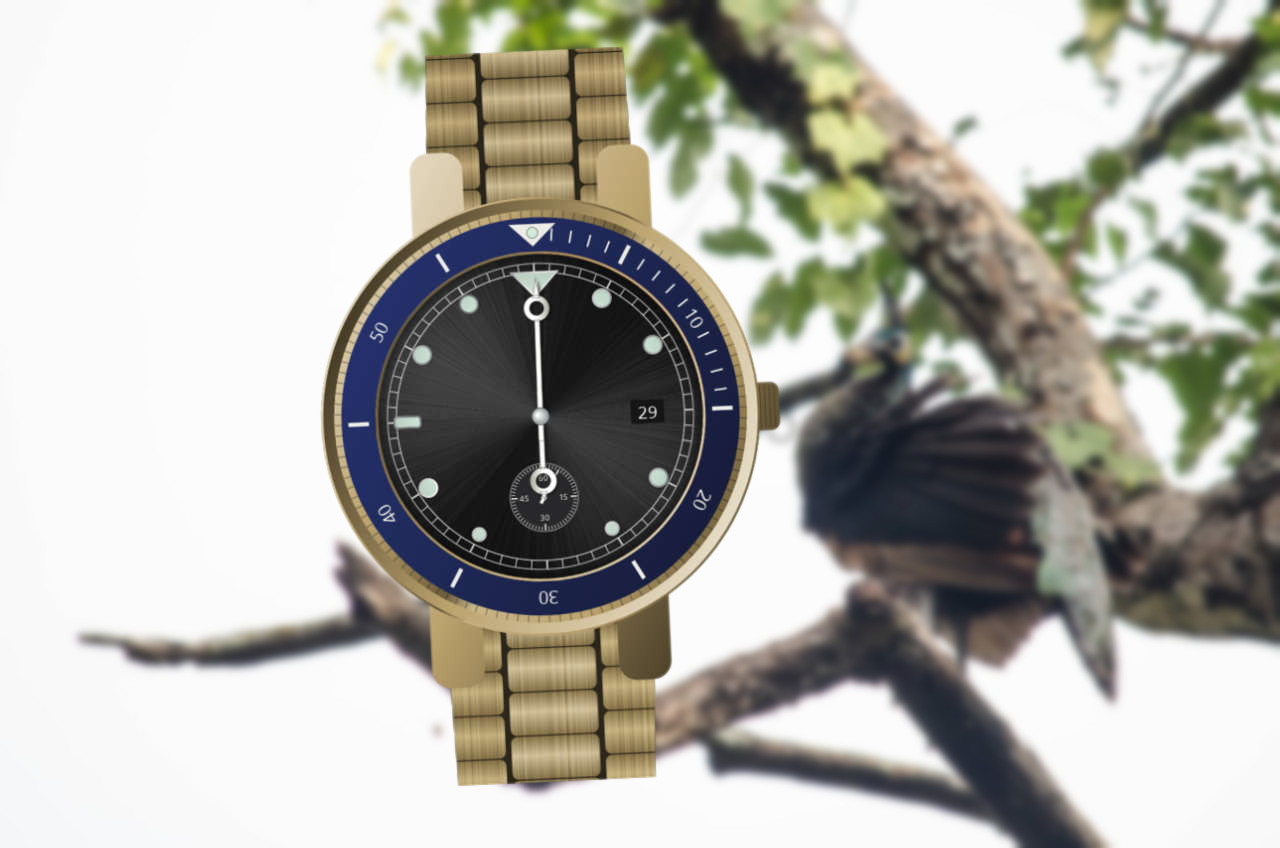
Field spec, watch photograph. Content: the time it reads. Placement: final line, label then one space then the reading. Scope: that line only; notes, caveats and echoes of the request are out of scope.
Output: 6:00:05
